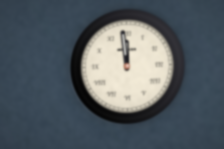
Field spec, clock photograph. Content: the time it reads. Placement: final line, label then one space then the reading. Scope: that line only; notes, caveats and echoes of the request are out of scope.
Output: 11:59
